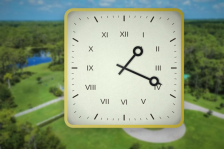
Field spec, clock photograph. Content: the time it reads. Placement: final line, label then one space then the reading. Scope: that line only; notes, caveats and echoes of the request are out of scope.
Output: 1:19
